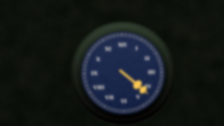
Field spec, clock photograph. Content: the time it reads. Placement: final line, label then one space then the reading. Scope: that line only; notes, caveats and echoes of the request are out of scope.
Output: 4:22
